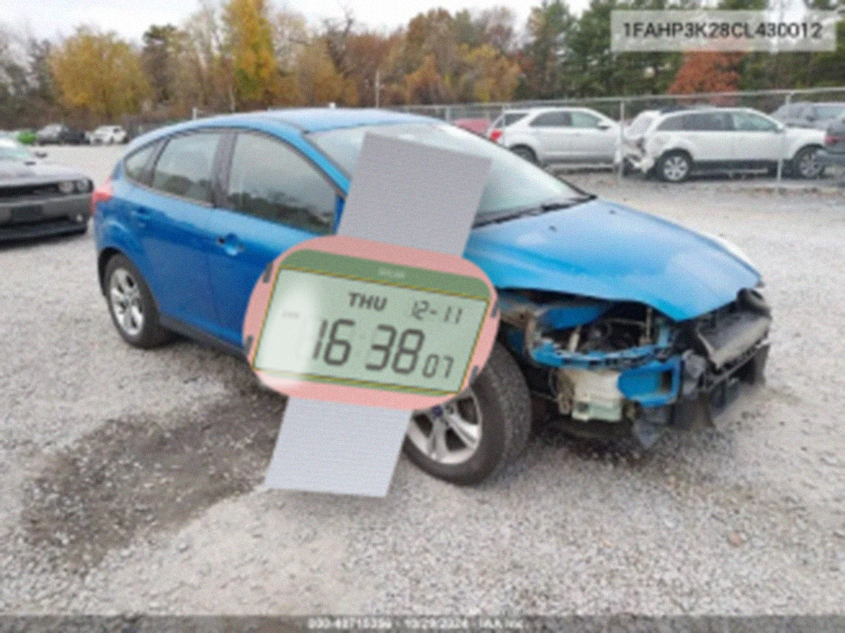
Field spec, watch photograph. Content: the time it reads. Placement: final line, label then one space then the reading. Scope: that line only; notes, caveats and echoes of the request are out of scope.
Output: 16:38:07
